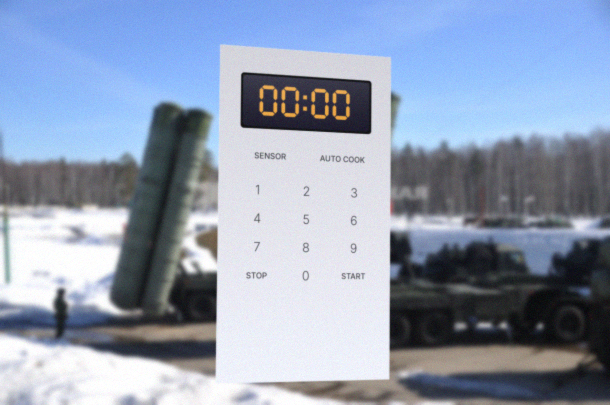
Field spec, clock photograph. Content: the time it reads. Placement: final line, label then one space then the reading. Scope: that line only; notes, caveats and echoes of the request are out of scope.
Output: 0:00
